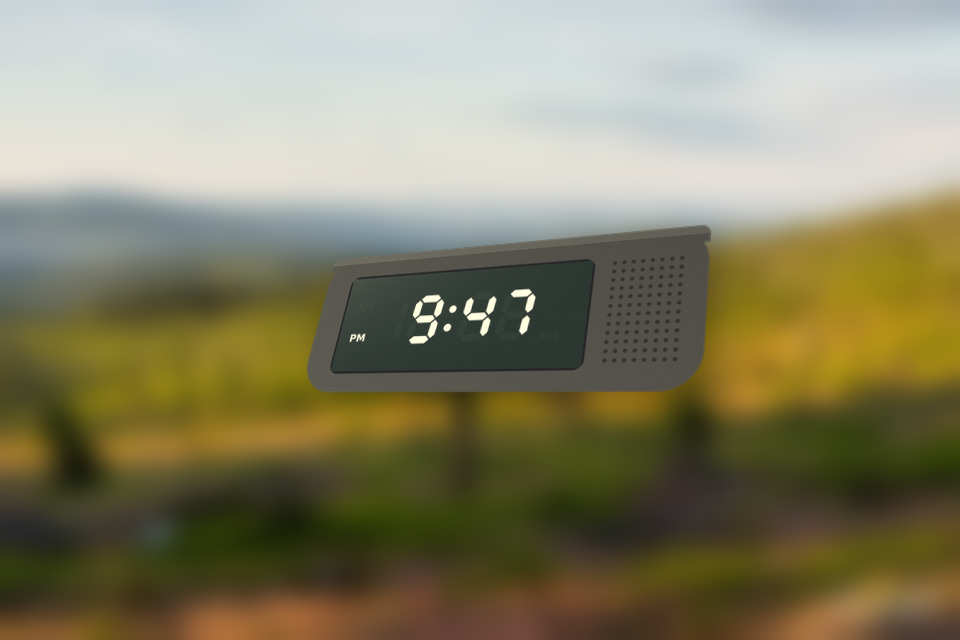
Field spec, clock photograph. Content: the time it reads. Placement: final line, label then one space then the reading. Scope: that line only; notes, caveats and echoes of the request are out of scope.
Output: 9:47
